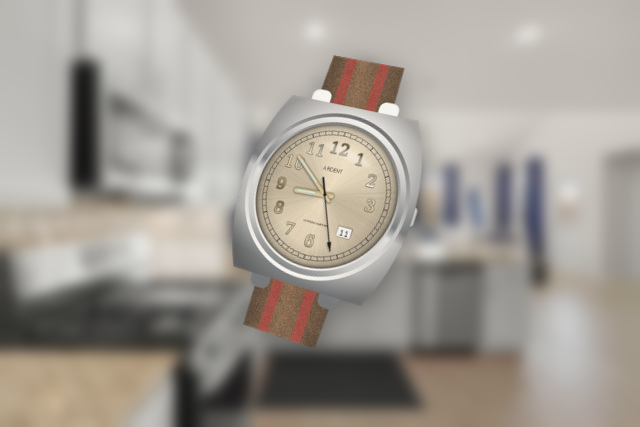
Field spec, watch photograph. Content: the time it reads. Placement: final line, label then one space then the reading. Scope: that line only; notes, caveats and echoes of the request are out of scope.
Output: 8:51:26
